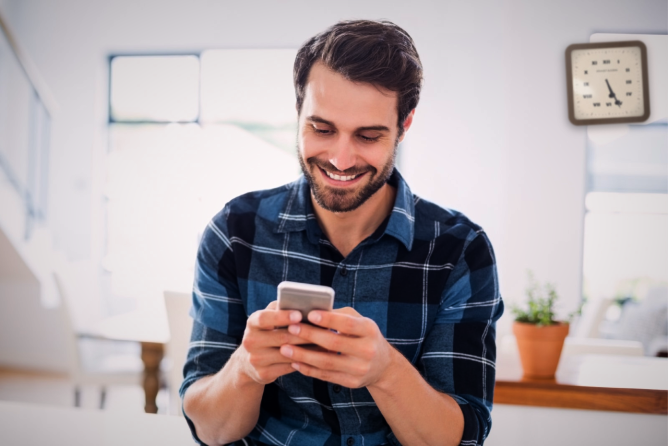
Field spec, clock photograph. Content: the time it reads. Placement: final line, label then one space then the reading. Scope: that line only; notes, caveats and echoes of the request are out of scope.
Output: 5:26
